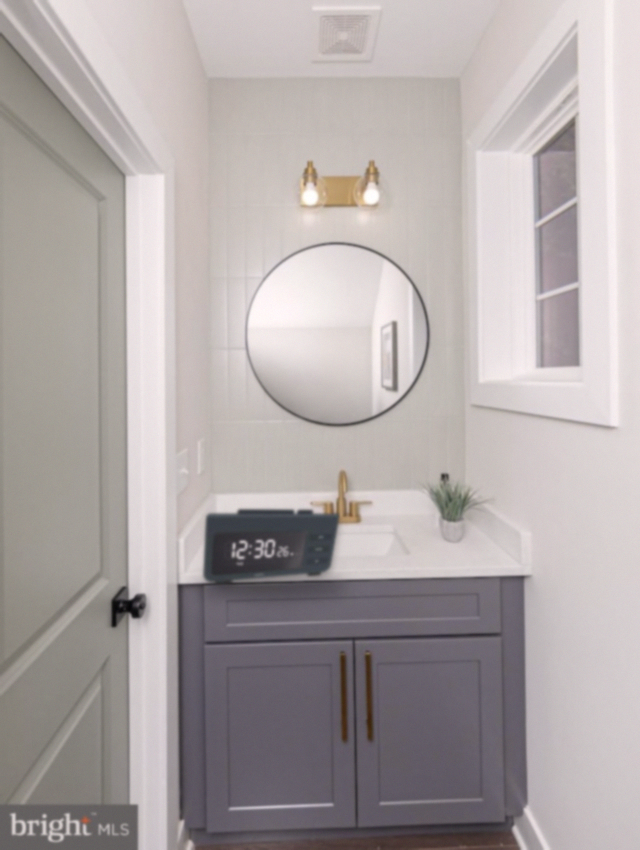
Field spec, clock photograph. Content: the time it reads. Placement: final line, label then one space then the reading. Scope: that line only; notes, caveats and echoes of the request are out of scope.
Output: 12:30
